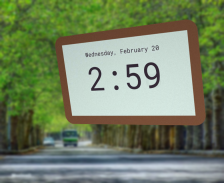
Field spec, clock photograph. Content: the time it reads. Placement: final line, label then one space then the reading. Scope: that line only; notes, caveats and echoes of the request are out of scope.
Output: 2:59
